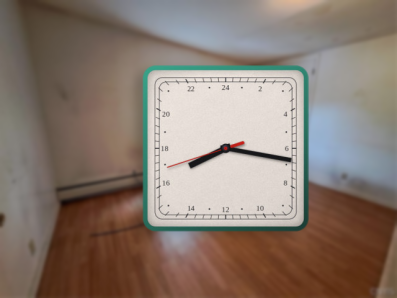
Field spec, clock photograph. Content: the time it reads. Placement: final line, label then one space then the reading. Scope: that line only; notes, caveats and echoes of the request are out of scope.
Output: 16:16:42
